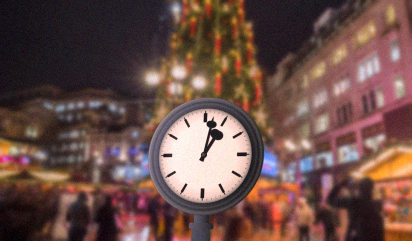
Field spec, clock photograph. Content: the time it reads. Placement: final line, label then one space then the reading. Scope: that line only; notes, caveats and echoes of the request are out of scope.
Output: 1:02
